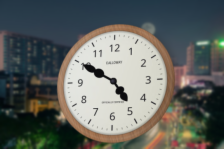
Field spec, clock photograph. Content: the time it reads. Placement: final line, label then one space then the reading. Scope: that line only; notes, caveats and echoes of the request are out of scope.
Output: 4:50
